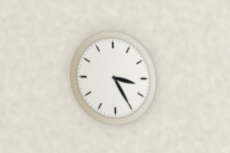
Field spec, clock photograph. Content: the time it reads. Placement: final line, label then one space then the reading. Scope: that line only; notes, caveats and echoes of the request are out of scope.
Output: 3:25
